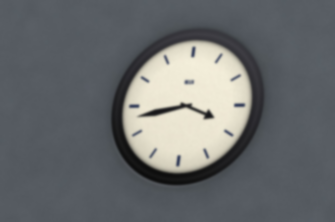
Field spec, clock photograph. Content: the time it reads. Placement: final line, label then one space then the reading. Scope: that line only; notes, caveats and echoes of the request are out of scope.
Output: 3:43
